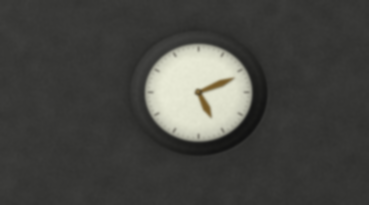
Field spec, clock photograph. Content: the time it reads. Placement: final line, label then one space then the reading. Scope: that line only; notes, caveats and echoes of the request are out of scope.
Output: 5:11
